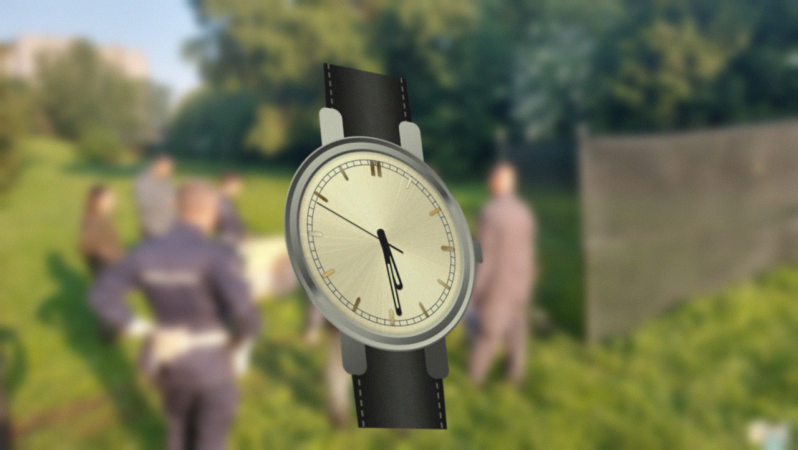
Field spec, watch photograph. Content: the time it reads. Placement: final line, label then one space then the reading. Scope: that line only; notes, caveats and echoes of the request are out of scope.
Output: 5:28:49
